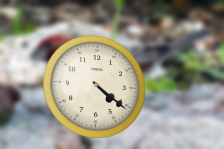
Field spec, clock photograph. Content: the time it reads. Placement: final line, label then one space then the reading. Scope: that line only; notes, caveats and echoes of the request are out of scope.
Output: 4:21
